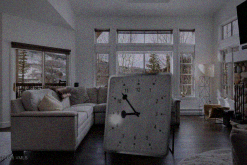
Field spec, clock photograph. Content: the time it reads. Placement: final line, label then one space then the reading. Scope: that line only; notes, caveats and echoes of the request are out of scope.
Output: 8:53
